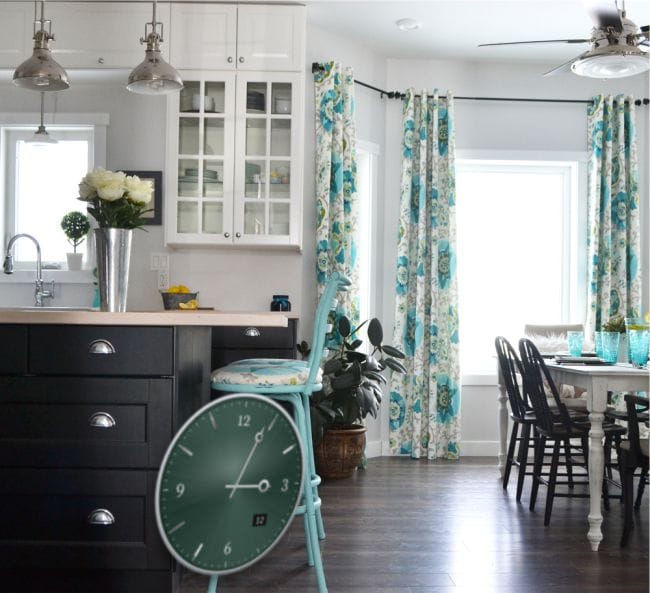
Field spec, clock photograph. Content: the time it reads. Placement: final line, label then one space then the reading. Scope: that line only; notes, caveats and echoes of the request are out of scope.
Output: 3:04
